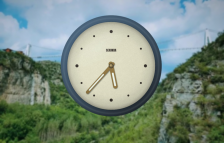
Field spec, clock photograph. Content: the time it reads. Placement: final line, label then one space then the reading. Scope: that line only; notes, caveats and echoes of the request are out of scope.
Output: 5:37
